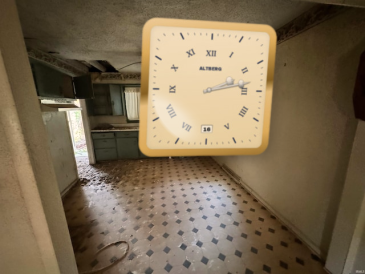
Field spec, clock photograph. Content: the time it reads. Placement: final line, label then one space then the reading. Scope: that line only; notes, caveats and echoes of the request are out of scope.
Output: 2:13
